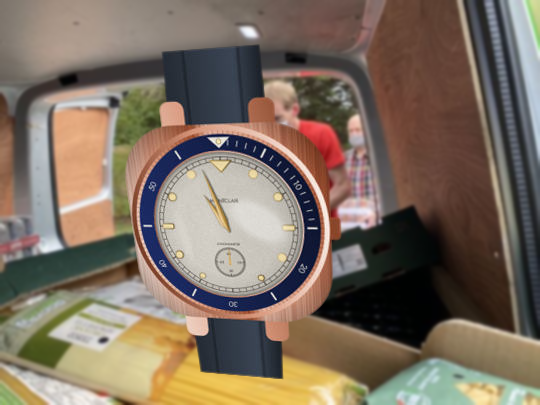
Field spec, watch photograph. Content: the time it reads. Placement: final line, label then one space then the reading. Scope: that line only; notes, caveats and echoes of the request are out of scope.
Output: 10:57
